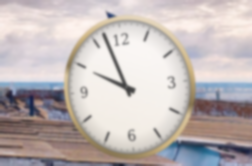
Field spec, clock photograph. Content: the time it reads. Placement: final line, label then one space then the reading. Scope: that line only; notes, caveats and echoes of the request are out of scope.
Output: 9:57
